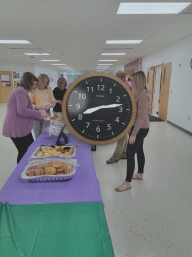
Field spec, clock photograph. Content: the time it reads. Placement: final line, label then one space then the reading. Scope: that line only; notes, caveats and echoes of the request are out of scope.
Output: 8:13
